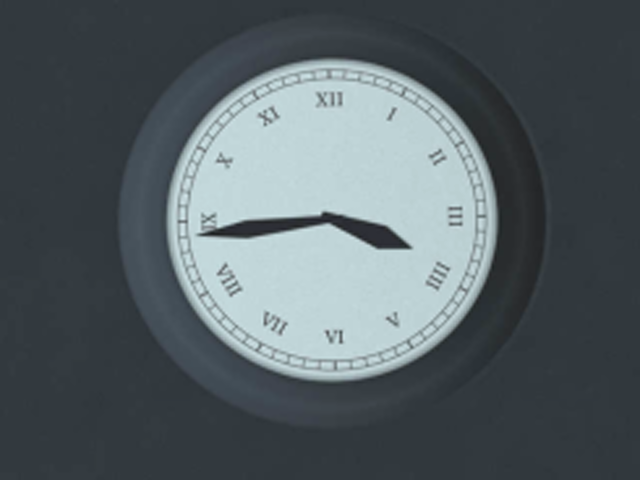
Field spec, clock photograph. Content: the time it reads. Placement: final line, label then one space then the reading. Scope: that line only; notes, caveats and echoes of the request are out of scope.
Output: 3:44
